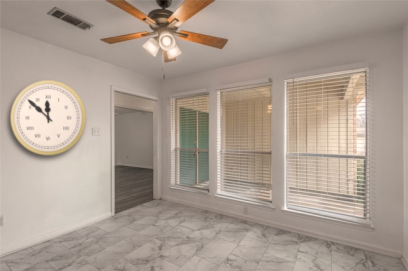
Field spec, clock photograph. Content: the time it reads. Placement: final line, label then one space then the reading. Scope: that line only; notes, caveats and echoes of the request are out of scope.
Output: 11:52
